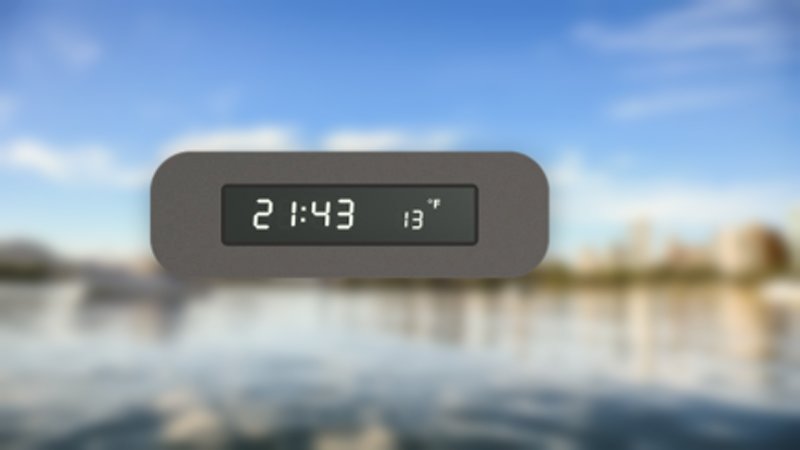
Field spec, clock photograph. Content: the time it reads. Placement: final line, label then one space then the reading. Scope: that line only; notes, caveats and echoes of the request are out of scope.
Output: 21:43
